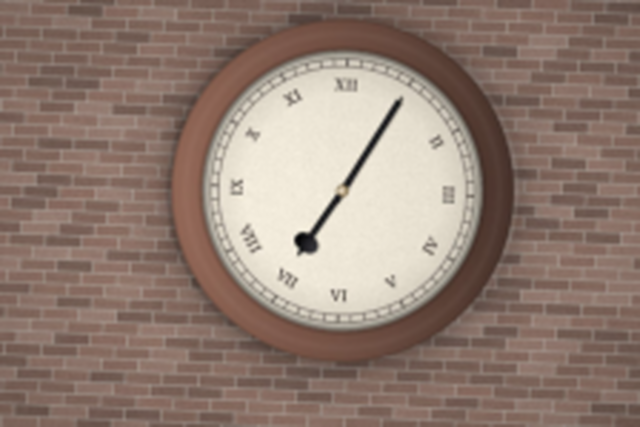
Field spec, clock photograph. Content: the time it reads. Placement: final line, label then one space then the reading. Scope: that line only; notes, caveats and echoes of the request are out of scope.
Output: 7:05
